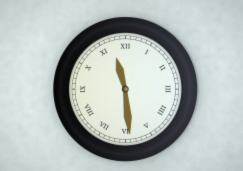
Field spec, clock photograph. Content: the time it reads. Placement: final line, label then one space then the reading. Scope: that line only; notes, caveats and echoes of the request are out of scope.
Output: 11:29
